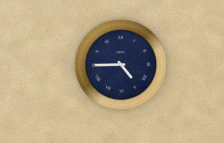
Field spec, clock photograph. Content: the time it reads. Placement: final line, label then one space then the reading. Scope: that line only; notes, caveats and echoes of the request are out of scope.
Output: 4:45
